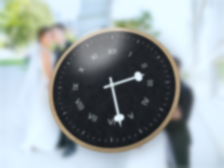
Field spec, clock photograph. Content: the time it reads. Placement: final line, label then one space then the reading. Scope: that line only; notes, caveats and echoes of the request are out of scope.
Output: 2:28
